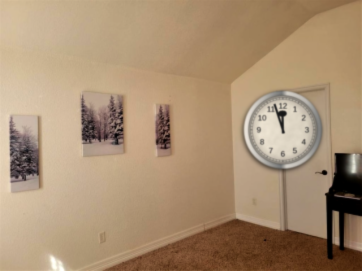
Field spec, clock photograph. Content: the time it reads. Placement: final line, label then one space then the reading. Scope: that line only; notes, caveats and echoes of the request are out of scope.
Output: 11:57
